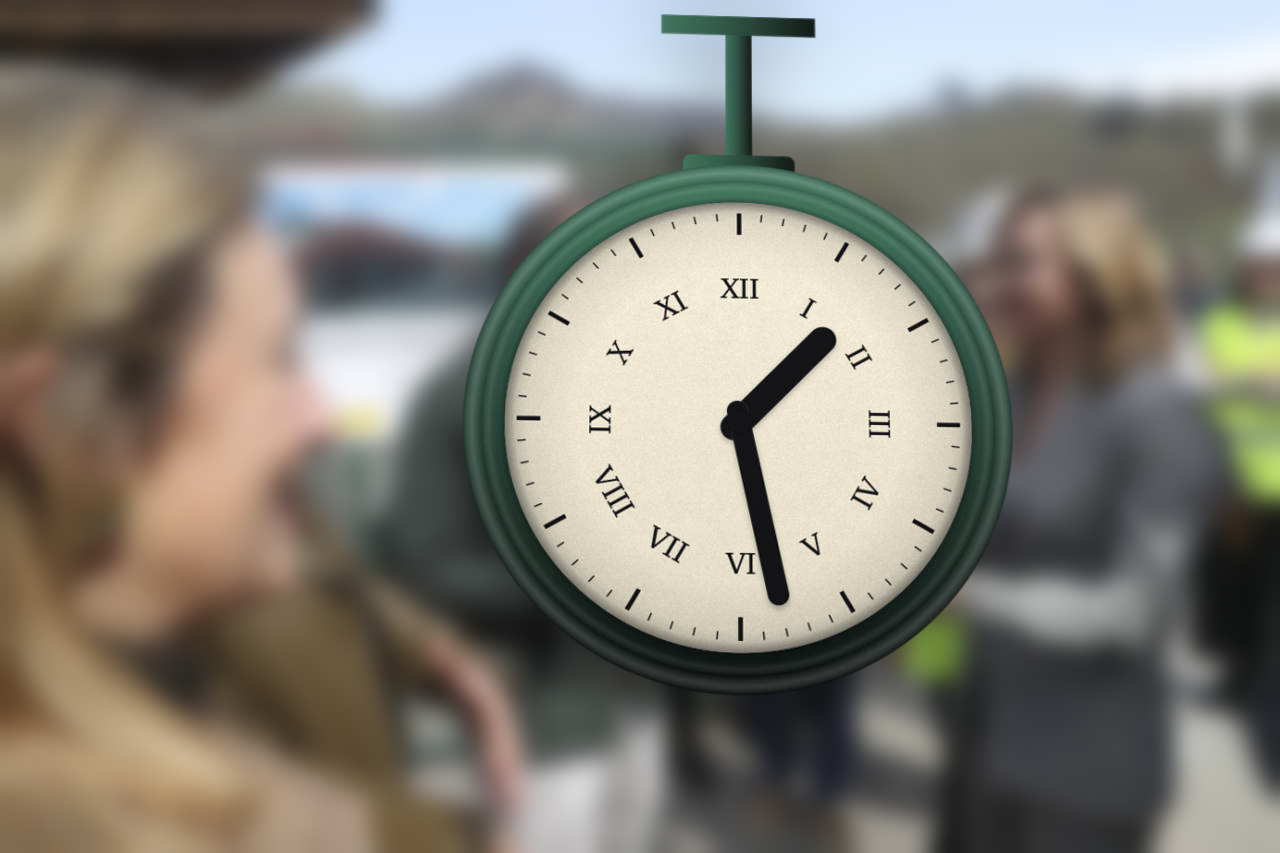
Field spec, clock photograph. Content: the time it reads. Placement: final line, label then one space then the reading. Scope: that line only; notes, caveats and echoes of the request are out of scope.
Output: 1:28
